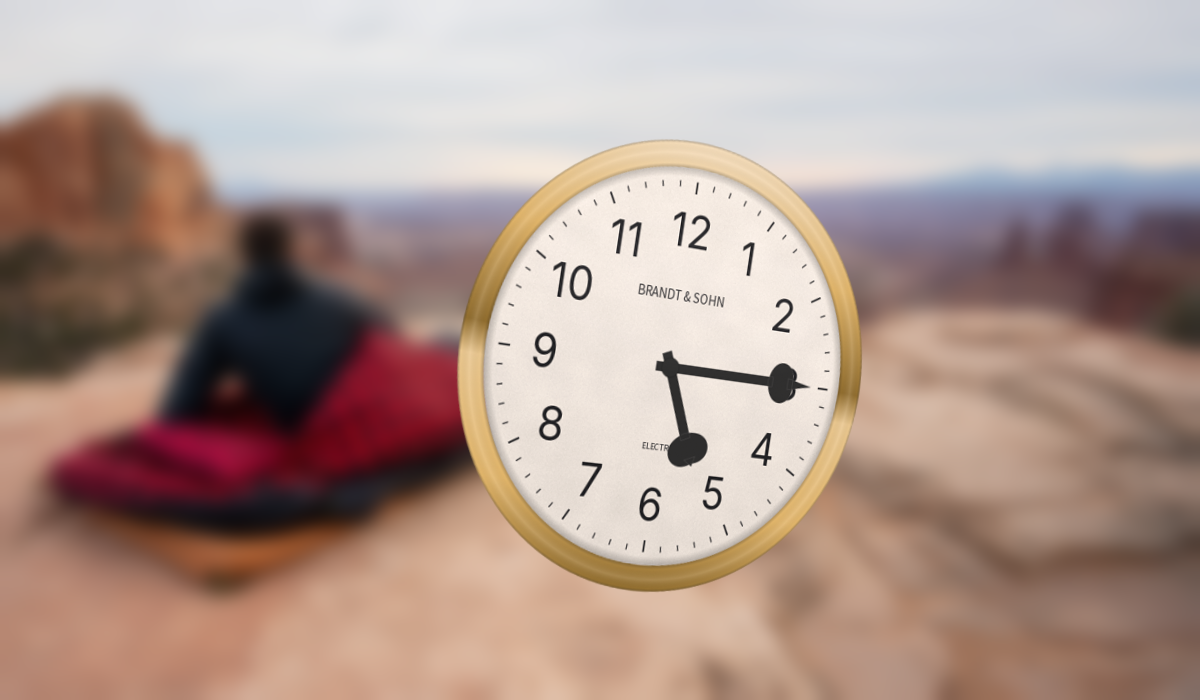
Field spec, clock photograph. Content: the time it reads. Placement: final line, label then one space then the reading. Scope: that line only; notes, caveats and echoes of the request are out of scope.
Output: 5:15
